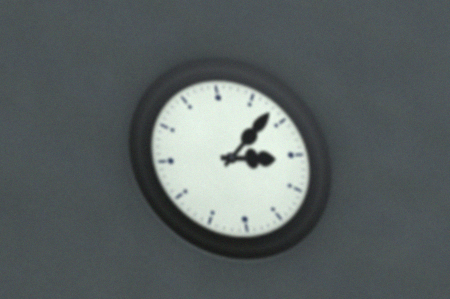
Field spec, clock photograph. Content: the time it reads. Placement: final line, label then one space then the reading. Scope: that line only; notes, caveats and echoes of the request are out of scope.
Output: 3:08
